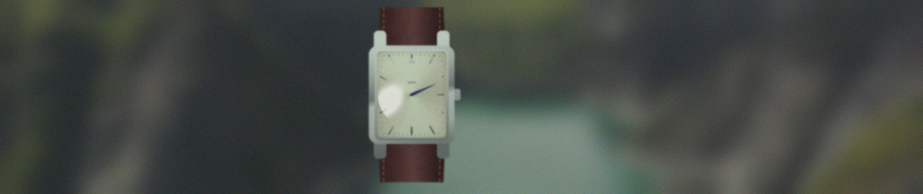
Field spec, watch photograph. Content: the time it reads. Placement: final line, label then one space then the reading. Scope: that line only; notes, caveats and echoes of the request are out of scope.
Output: 2:11
